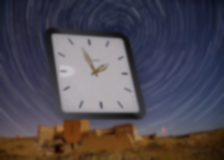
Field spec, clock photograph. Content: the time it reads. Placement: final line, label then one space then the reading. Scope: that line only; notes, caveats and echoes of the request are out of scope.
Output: 1:57
